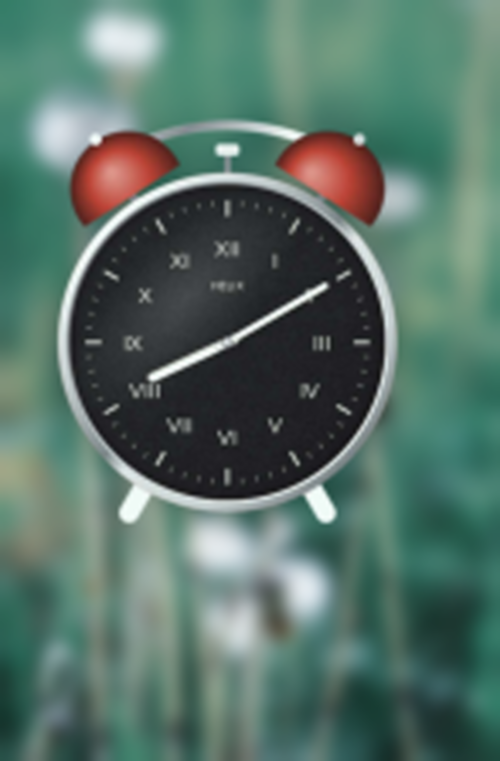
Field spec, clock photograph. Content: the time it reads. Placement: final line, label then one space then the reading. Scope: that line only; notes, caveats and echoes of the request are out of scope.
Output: 8:10
